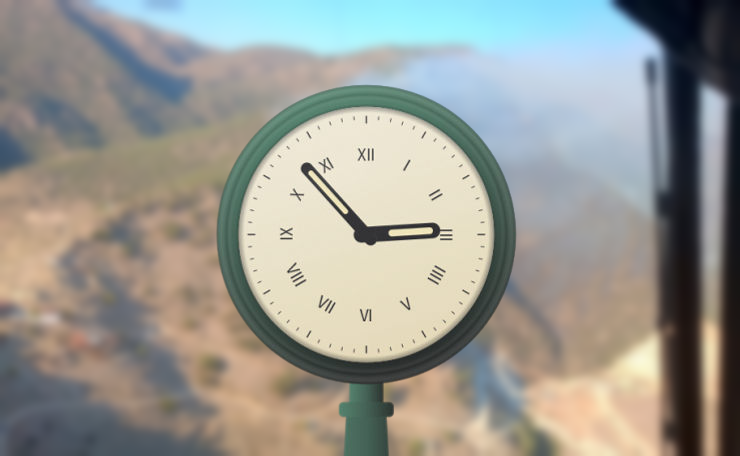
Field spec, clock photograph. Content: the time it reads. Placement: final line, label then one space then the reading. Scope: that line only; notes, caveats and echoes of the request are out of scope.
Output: 2:53
